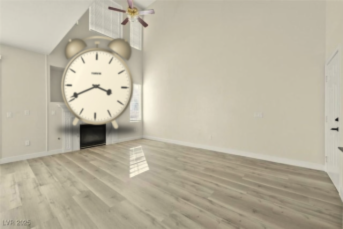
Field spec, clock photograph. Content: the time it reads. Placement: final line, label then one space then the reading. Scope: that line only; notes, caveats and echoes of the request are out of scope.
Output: 3:41
